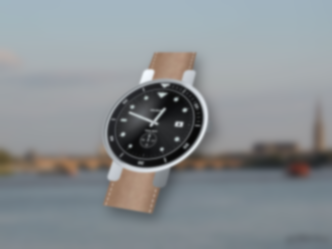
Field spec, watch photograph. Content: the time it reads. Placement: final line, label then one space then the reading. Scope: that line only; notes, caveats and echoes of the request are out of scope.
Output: 12:48
